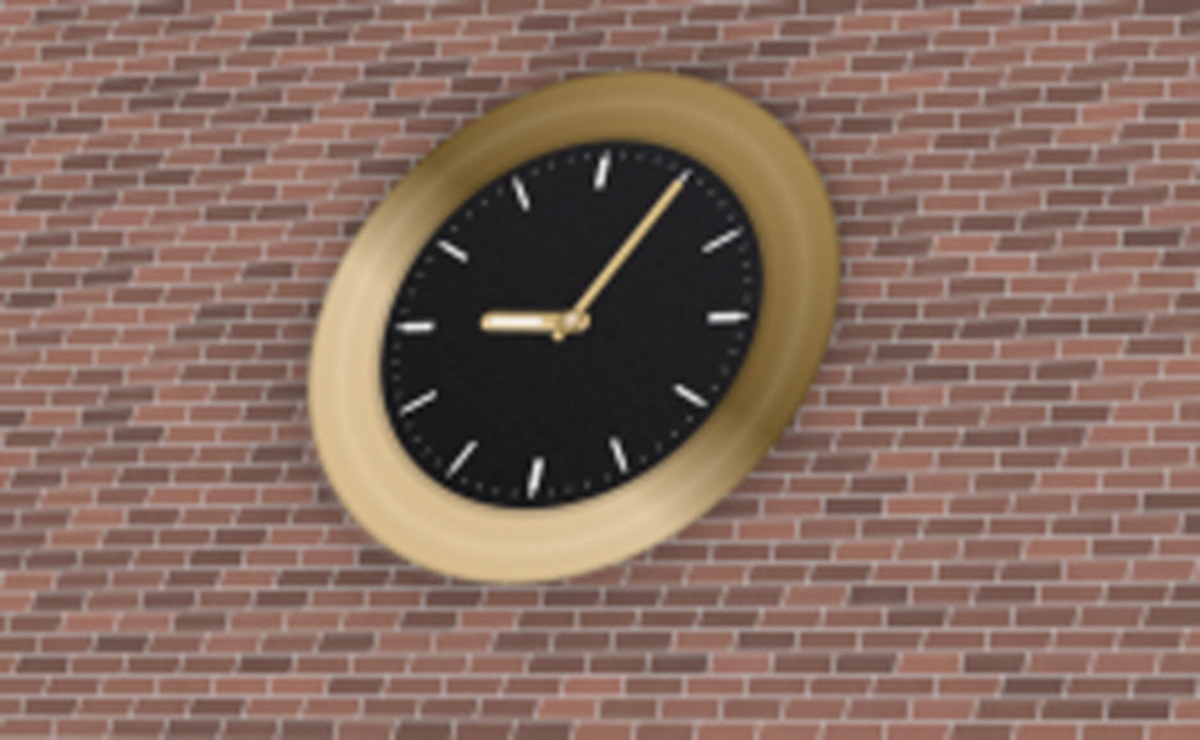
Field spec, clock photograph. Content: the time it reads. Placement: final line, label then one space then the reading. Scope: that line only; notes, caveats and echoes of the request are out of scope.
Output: 9:05
